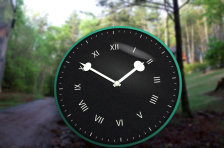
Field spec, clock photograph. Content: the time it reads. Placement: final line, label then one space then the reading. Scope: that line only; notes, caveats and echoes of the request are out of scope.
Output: 1:51
